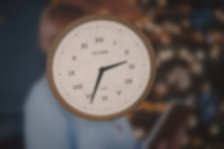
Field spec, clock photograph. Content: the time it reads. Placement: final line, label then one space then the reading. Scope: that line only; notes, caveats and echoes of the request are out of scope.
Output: 2:34
